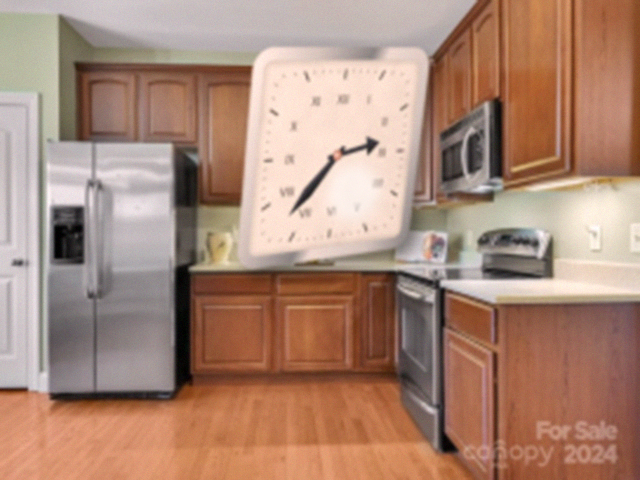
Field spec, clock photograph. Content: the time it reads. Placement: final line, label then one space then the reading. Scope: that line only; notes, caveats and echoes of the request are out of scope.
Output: 2:37
